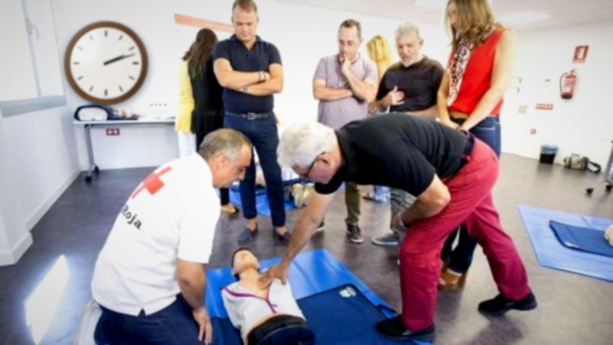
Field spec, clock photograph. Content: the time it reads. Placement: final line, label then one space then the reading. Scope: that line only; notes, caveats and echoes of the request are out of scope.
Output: 2:12
